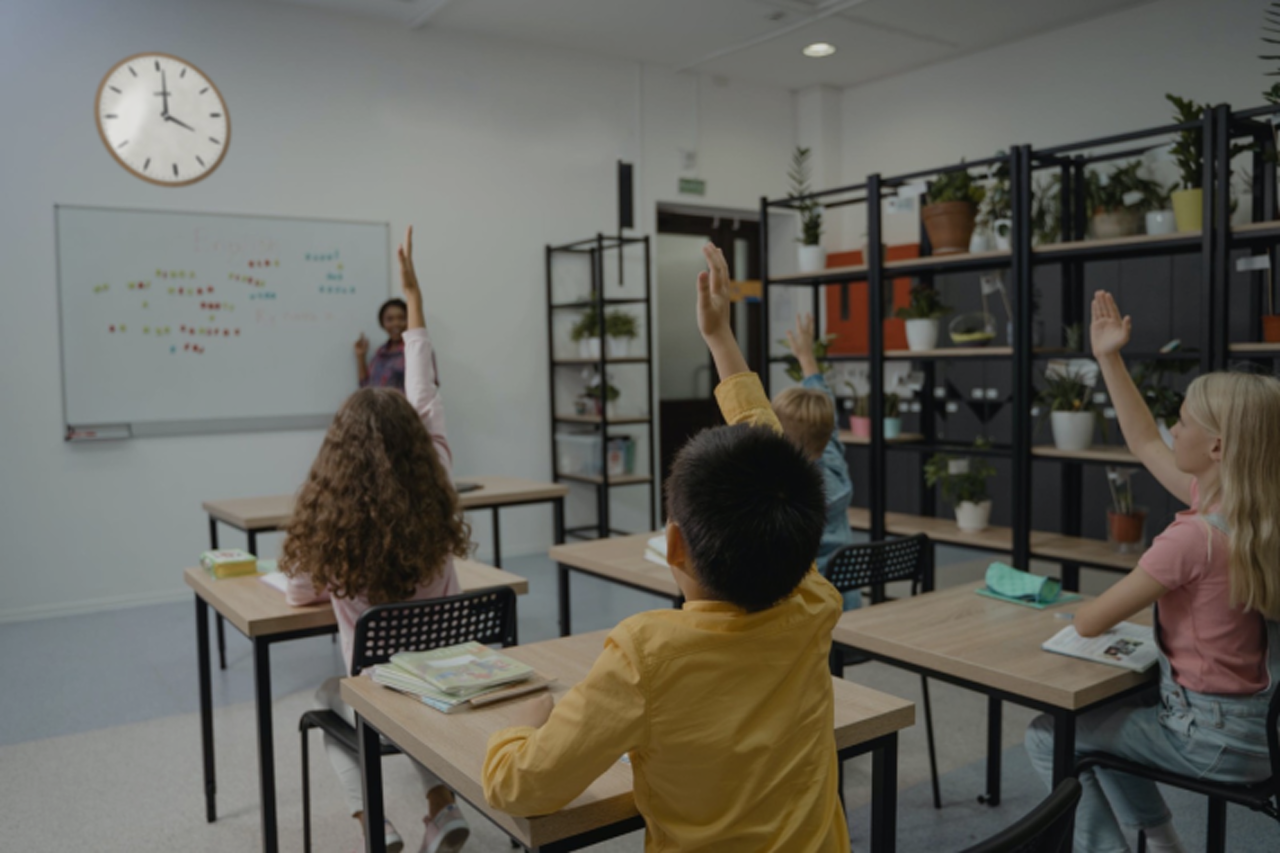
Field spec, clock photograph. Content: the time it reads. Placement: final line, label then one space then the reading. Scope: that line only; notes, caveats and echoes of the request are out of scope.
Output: 4:01
